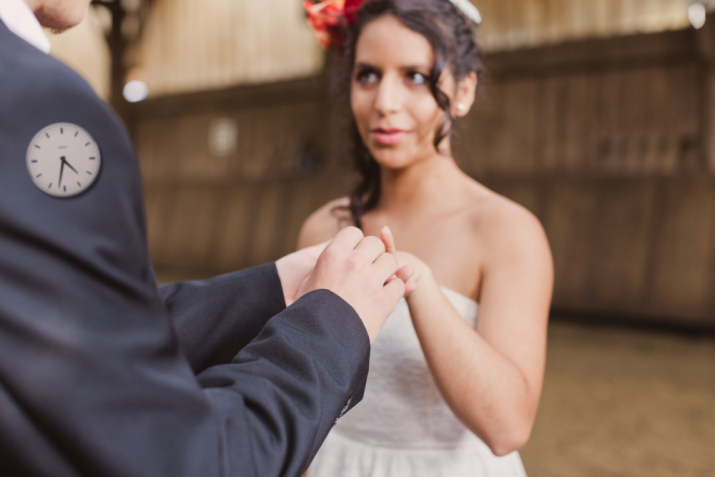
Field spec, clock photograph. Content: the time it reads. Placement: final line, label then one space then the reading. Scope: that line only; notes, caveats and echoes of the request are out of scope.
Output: 4:32
